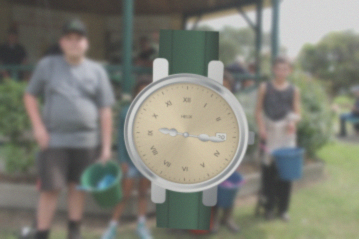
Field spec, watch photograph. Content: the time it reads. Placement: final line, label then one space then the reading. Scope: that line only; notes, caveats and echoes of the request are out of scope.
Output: 9:16
